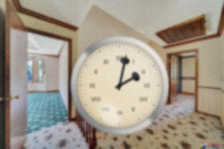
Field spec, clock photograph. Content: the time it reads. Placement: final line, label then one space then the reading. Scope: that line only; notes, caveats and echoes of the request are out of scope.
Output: 2:02
